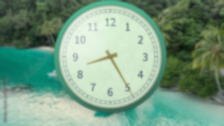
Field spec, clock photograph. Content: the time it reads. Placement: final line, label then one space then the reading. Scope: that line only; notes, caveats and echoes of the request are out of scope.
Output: 8:25
